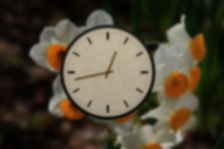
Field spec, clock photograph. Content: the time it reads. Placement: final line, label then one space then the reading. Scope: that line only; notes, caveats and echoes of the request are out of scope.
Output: 12:43
